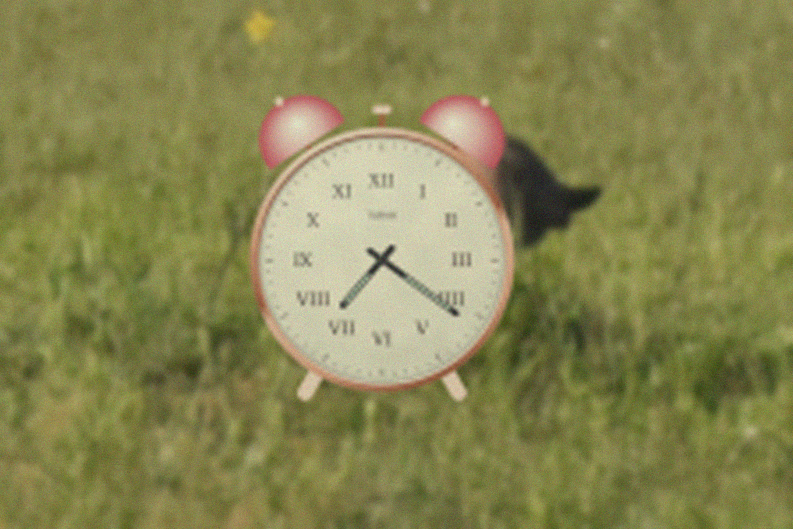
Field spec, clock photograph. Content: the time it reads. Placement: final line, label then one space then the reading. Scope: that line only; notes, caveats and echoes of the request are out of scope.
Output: 7:21
